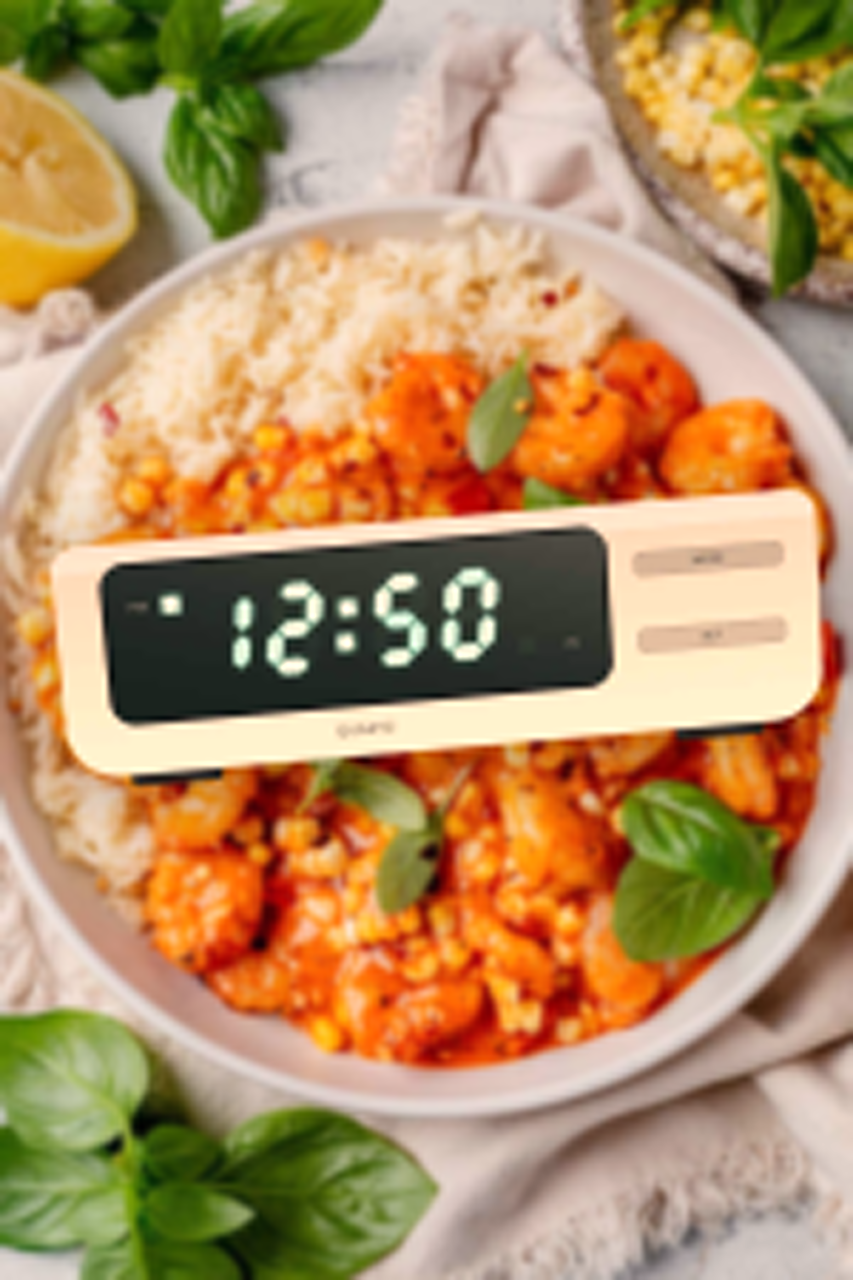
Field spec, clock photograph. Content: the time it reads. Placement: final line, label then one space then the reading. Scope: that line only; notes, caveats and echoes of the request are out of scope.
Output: 12:50
